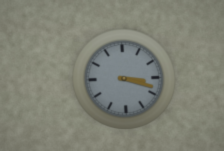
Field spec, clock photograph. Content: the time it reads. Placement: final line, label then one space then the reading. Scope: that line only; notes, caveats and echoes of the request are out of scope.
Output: 3:18
